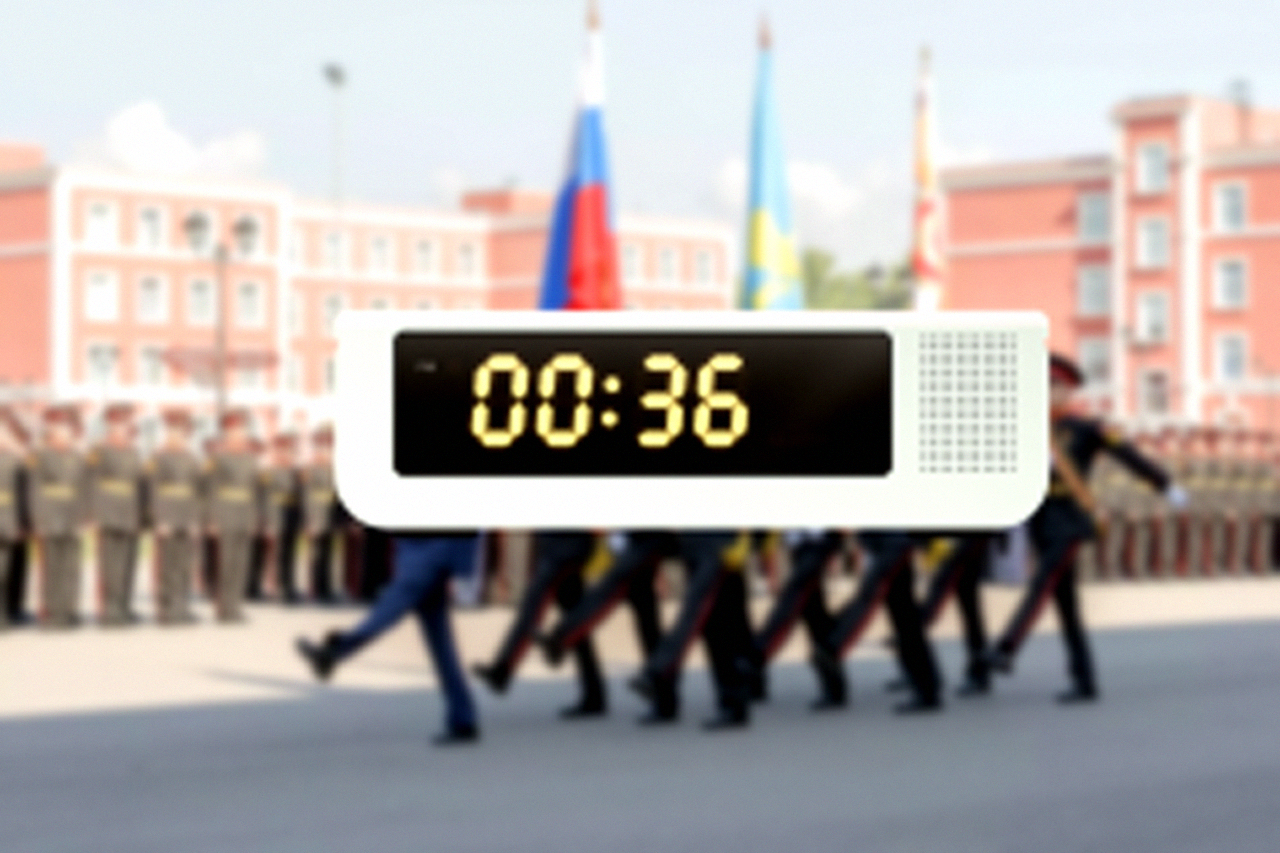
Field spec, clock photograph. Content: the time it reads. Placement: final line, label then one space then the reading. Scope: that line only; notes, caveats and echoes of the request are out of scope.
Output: 0:36
